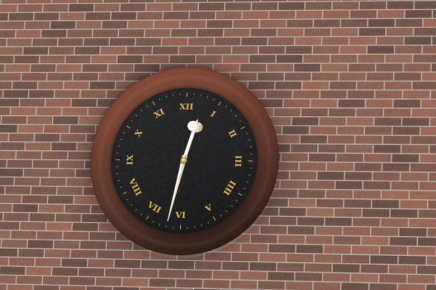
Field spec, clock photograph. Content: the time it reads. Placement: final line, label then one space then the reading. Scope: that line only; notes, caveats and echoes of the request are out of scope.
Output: 12:32
